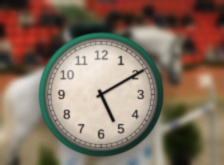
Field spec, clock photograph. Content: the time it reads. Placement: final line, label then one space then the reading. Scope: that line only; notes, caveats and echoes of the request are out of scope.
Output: 5:10
